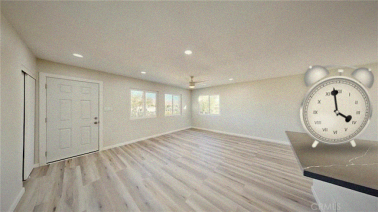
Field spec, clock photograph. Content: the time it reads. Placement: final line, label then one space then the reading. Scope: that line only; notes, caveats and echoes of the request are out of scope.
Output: 3:58
